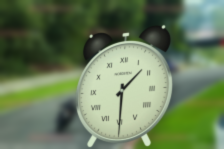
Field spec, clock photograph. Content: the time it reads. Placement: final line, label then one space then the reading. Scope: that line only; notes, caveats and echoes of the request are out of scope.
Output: 1:30
